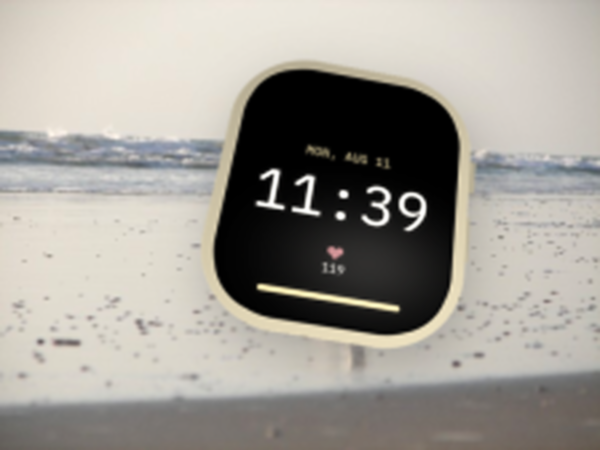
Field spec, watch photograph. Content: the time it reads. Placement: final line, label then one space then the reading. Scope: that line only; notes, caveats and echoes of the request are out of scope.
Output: 11:39
